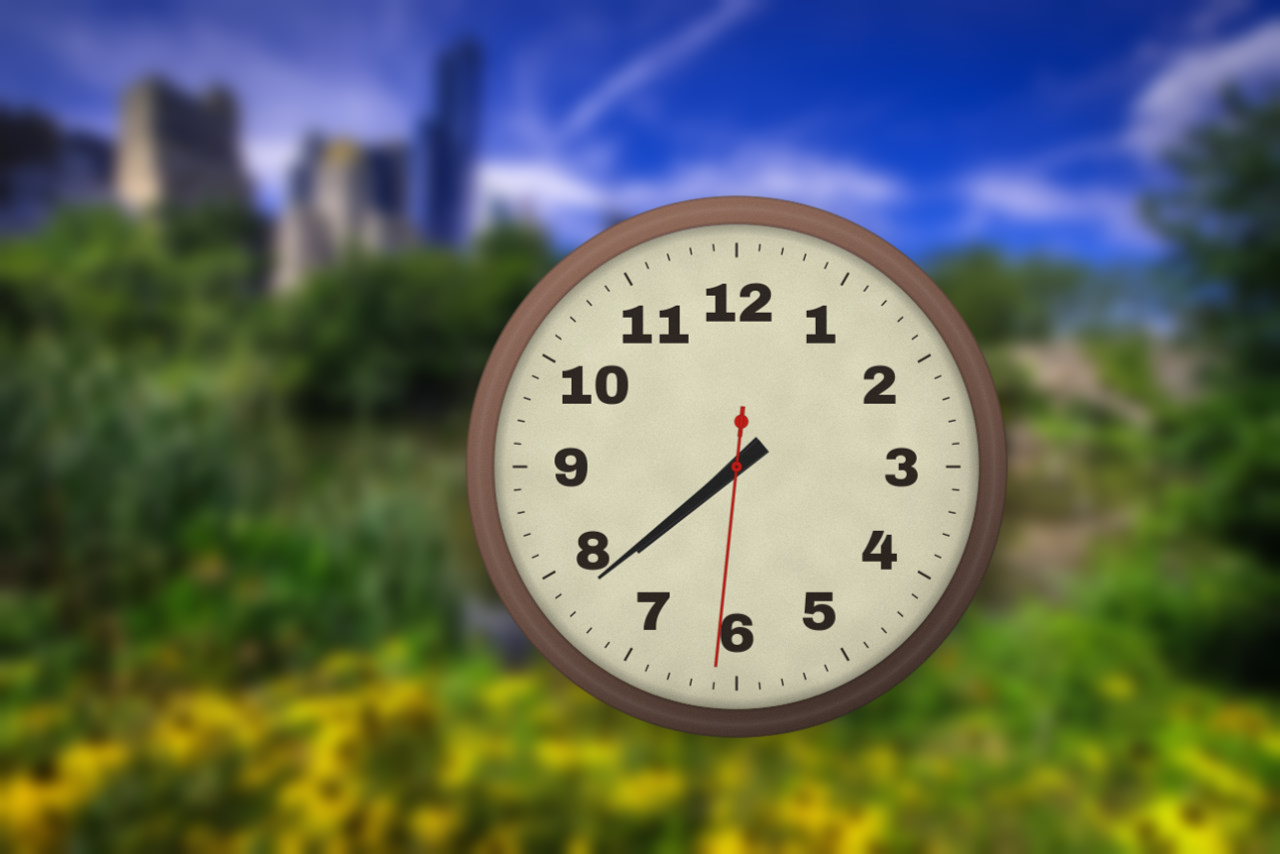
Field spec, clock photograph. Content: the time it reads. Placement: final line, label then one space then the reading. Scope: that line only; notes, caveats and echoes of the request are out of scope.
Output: 7:38:31
